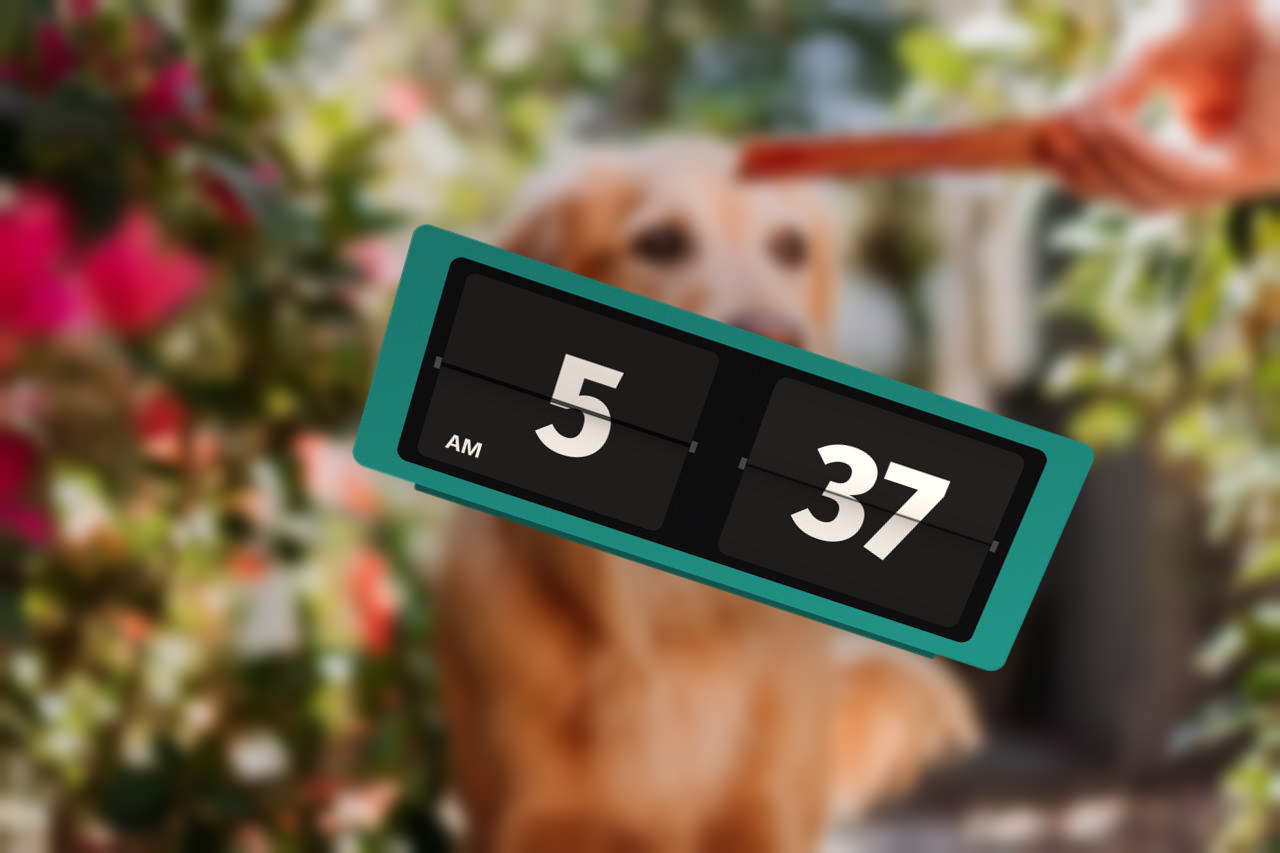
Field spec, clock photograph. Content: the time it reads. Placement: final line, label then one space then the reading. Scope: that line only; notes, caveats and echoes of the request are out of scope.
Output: 5:37
